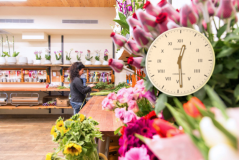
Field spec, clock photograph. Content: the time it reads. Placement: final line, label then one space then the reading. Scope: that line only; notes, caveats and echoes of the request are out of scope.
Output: 12:29
